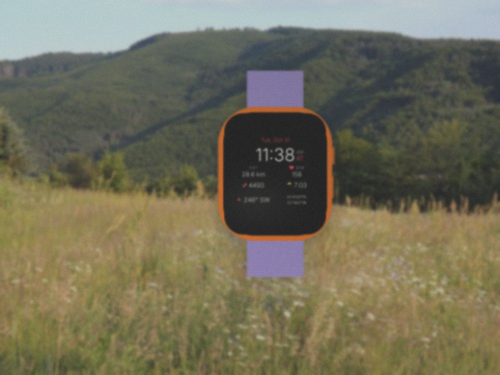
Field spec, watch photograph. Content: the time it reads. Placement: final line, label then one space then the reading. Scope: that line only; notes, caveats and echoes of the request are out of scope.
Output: 11:38
